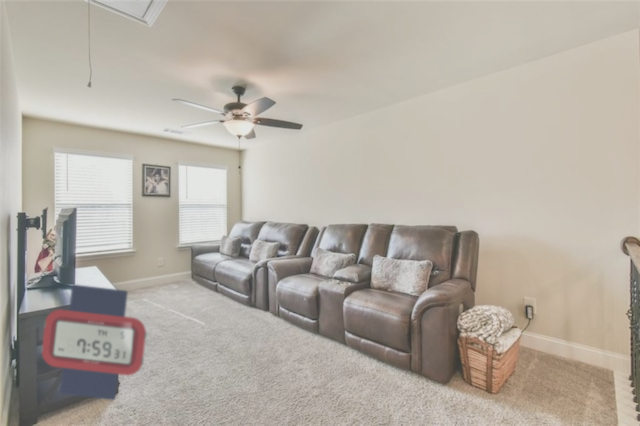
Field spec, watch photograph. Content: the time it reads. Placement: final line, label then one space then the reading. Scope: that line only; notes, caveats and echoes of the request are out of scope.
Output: 7:59
